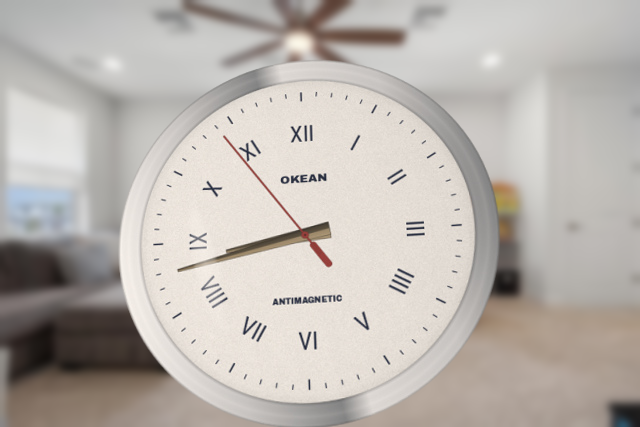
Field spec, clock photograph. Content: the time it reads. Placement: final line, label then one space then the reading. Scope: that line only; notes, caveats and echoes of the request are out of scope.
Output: 8:42:54
